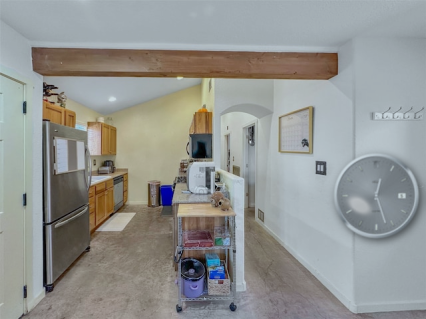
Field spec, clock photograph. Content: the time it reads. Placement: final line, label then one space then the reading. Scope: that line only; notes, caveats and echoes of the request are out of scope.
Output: 12:27
